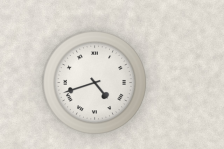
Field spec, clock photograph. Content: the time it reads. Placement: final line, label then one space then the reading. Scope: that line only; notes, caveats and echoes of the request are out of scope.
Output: 4:42
